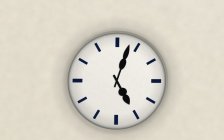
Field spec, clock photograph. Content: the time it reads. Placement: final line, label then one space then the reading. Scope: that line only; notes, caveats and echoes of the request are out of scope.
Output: 5:03
